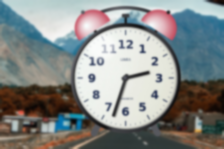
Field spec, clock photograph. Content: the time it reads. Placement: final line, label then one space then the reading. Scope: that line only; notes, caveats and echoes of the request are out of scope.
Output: 2:33
